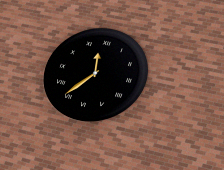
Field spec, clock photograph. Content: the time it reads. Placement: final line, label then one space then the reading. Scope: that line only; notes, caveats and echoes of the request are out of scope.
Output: 11:36
